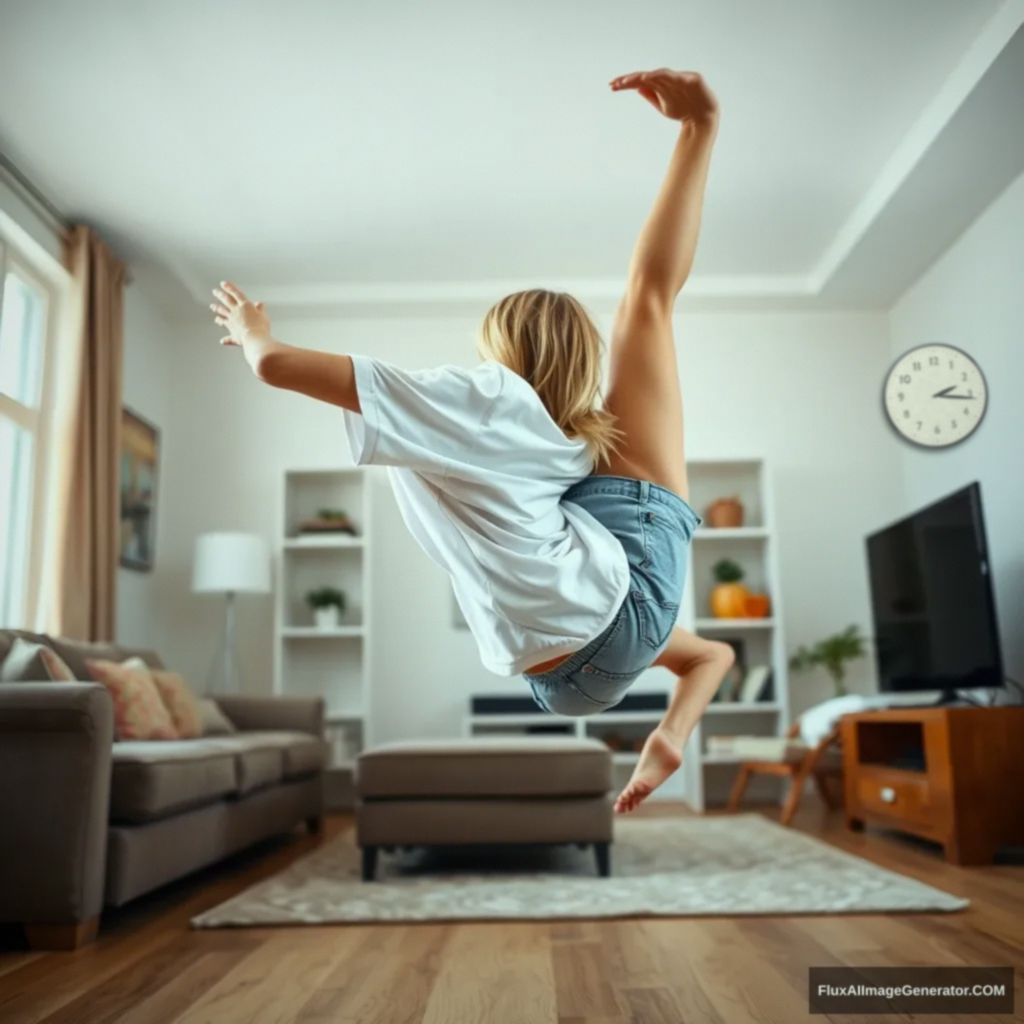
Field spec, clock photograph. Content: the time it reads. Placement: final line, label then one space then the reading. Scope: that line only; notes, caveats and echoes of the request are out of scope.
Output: 2:16
